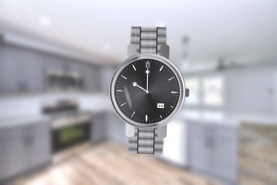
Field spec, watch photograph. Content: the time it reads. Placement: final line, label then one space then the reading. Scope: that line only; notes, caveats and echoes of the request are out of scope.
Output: 10:00
